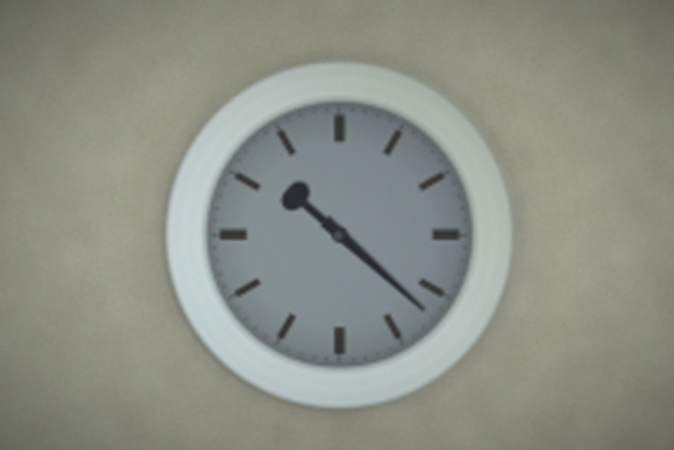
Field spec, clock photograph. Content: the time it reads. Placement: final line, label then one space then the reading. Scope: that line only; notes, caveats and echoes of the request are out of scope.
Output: 10:22
